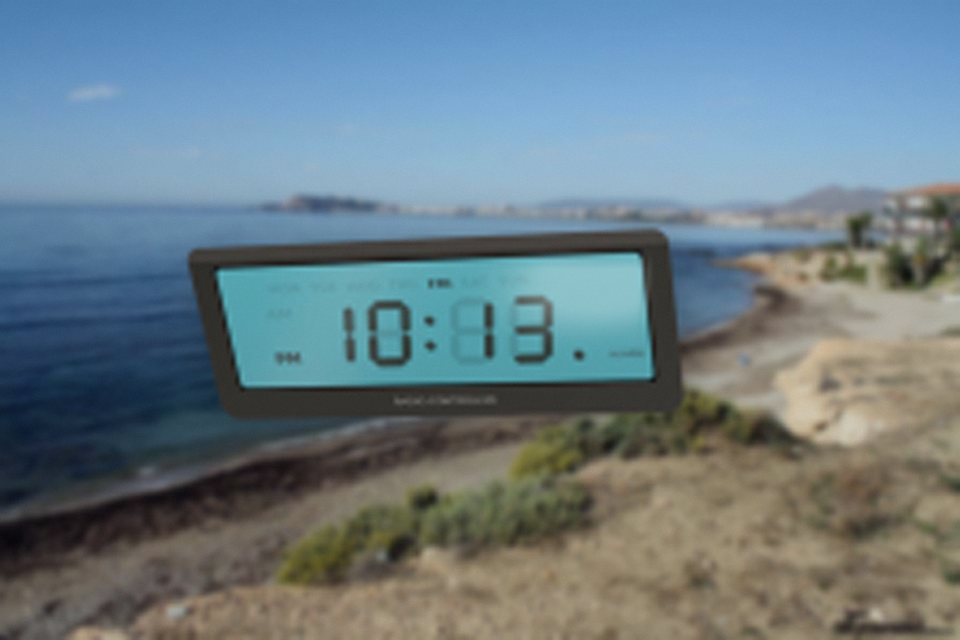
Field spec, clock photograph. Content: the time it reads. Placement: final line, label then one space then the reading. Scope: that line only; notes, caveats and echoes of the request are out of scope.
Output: 10:13
